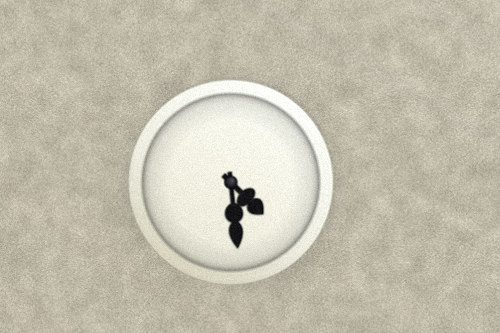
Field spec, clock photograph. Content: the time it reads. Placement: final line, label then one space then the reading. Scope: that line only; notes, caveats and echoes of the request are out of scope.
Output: 4:29
